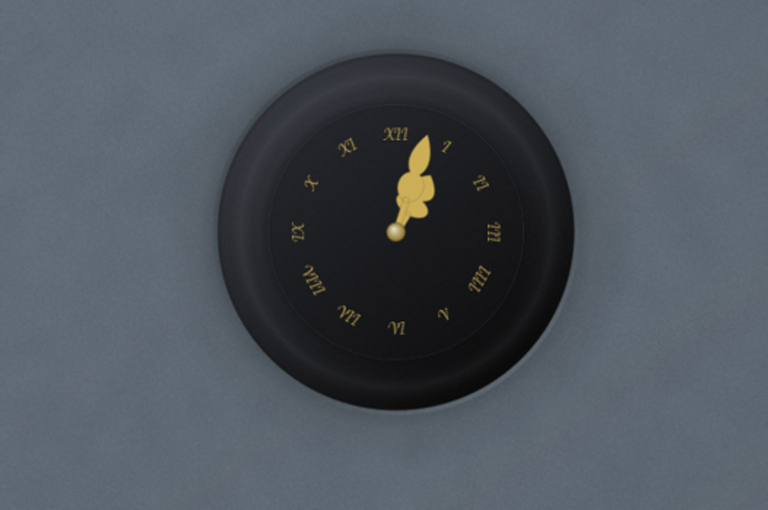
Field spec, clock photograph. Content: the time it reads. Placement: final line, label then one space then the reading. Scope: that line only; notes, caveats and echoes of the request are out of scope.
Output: 1:03
